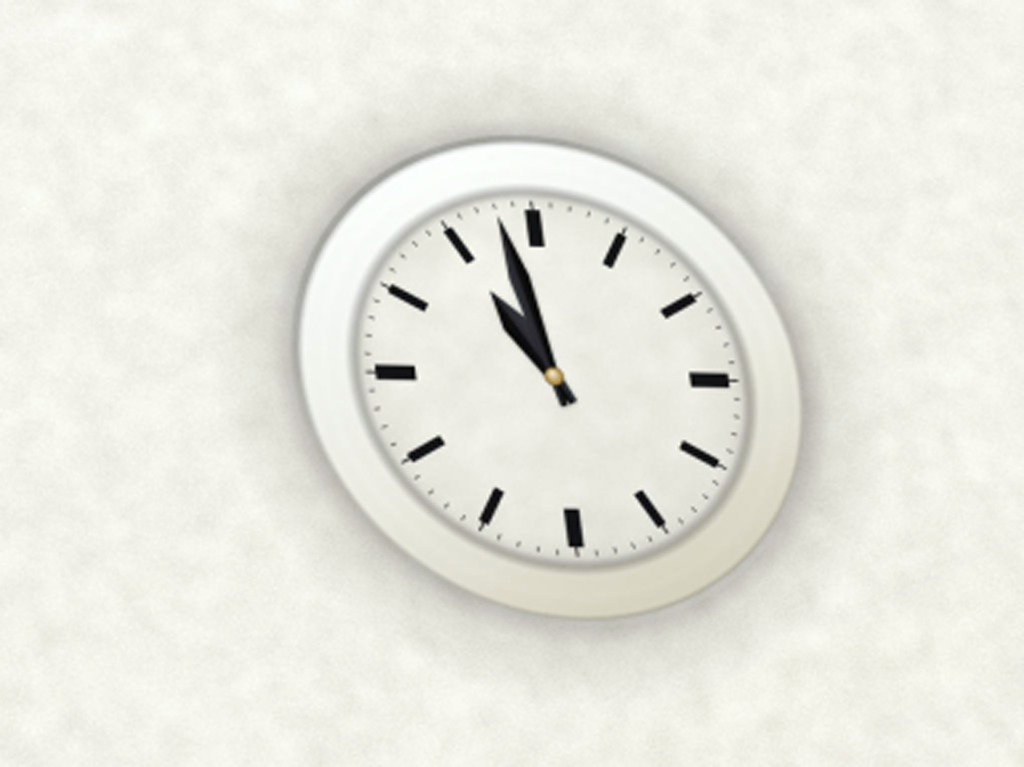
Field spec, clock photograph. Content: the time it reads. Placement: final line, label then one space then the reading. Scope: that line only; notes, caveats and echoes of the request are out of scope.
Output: 10:58
